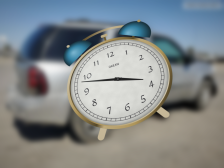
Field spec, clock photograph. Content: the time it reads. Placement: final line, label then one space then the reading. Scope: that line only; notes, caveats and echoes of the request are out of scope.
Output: 3:48
